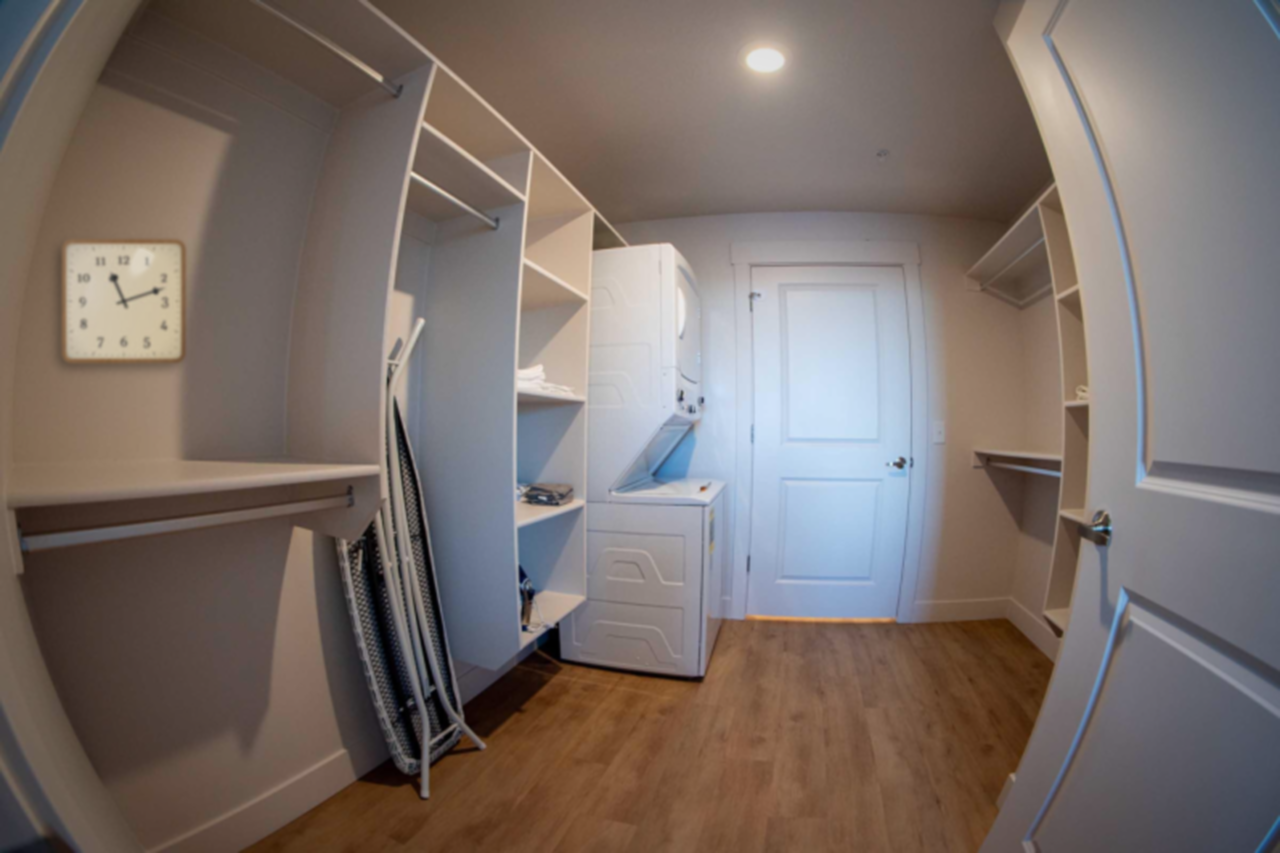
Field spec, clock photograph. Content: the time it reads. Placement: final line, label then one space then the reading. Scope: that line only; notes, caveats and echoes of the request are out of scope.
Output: 11:12
